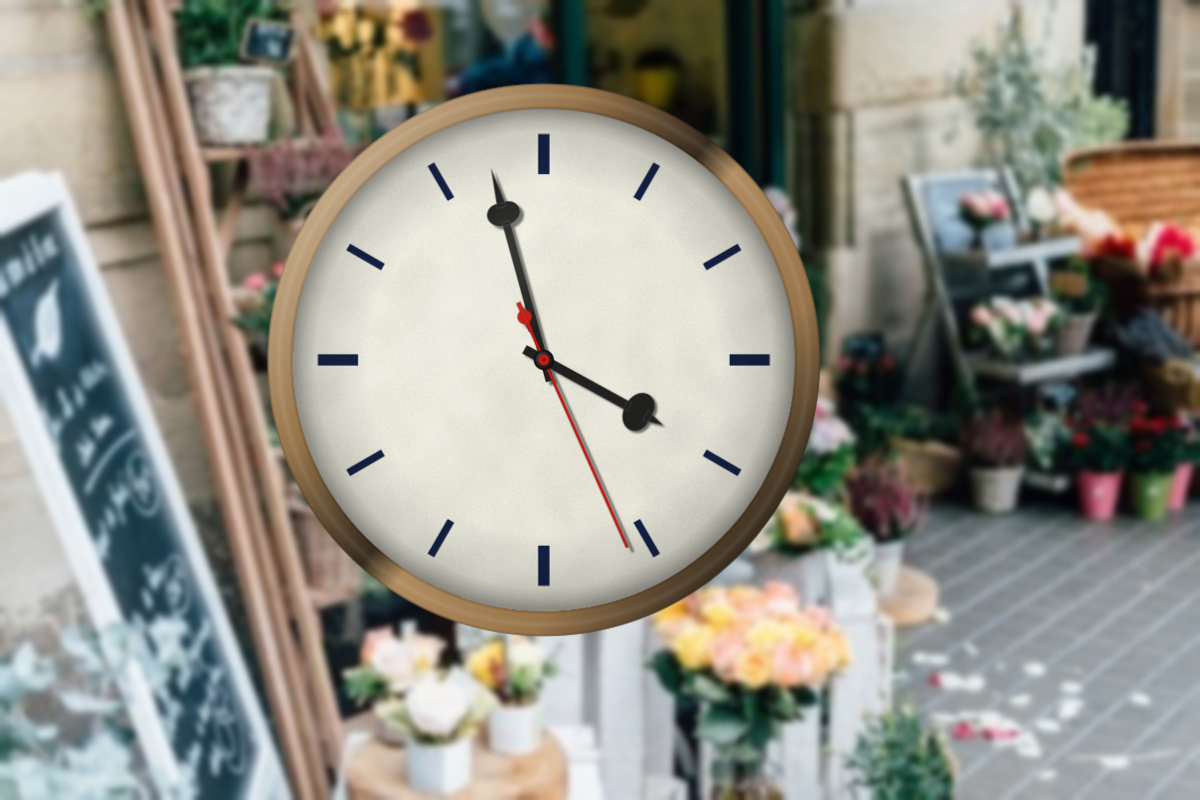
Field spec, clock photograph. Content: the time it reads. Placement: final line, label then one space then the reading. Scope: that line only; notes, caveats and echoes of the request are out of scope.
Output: 3:57:26
